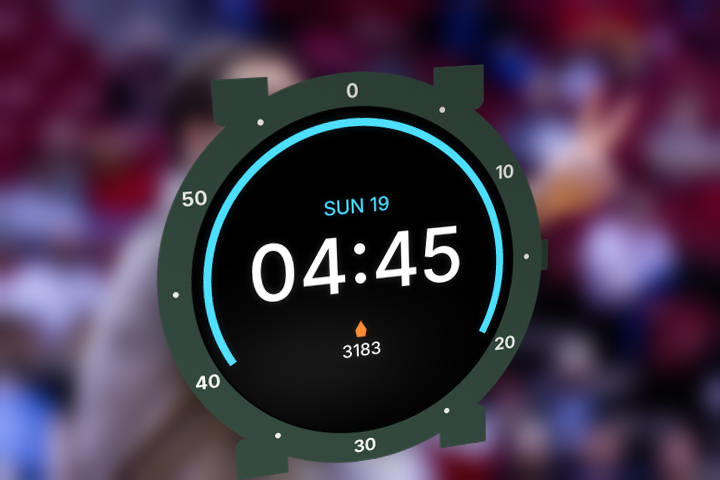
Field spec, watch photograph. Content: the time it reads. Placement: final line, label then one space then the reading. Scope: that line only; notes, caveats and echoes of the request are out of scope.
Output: 4:45
